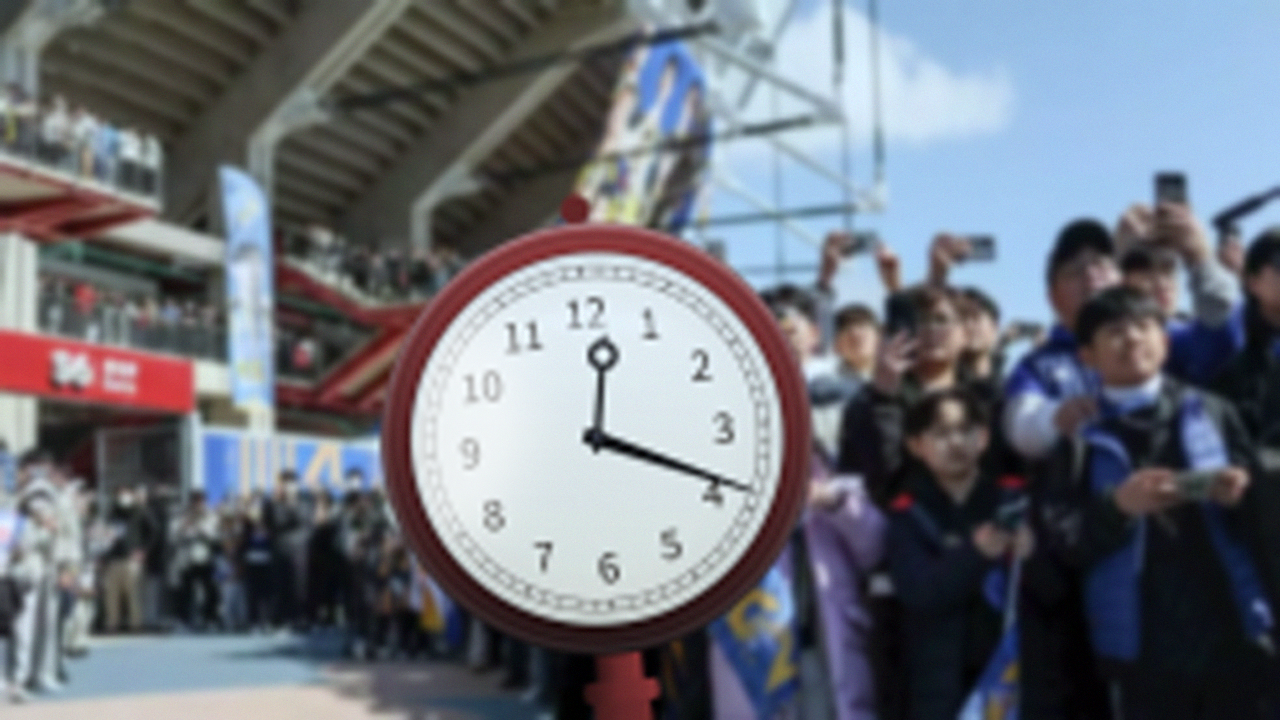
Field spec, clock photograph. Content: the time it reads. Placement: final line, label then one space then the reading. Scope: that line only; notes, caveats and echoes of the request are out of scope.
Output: 12:19
